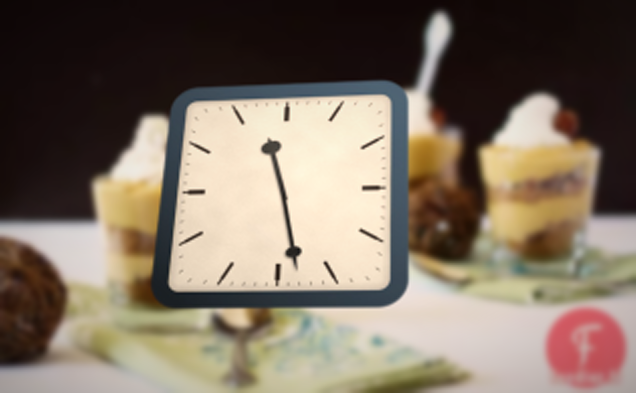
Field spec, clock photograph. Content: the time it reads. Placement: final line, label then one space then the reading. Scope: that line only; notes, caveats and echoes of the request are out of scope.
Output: 11:28
